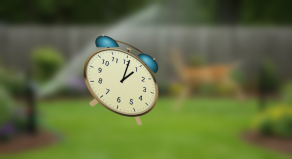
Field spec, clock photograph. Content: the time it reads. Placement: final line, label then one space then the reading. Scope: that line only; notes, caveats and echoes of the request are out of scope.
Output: 1:01
